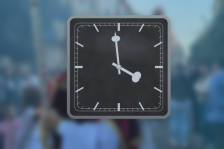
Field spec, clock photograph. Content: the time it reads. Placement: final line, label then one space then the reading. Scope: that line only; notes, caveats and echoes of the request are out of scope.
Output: 3:59
